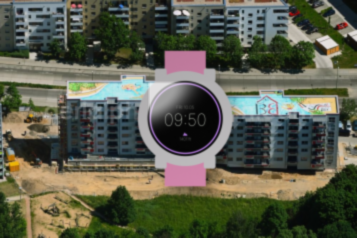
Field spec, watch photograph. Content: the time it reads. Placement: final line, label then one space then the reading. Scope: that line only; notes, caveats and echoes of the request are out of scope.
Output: 9:50
